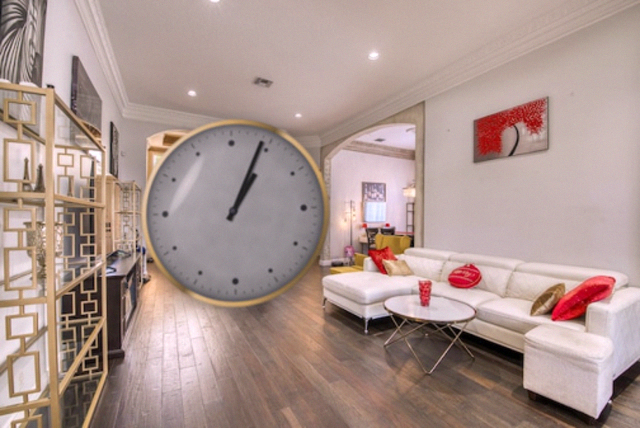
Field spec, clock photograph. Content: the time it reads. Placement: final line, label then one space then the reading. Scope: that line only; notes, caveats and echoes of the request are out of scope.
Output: 1:04
